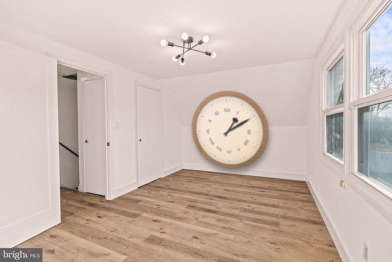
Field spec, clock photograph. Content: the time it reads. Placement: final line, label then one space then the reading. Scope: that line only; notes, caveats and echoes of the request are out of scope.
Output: 1:10
